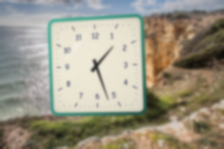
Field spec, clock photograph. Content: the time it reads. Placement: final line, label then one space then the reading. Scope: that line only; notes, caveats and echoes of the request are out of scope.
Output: 1:27
